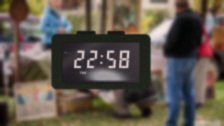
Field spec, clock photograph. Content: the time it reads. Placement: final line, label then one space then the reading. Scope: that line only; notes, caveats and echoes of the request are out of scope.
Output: 22:58
